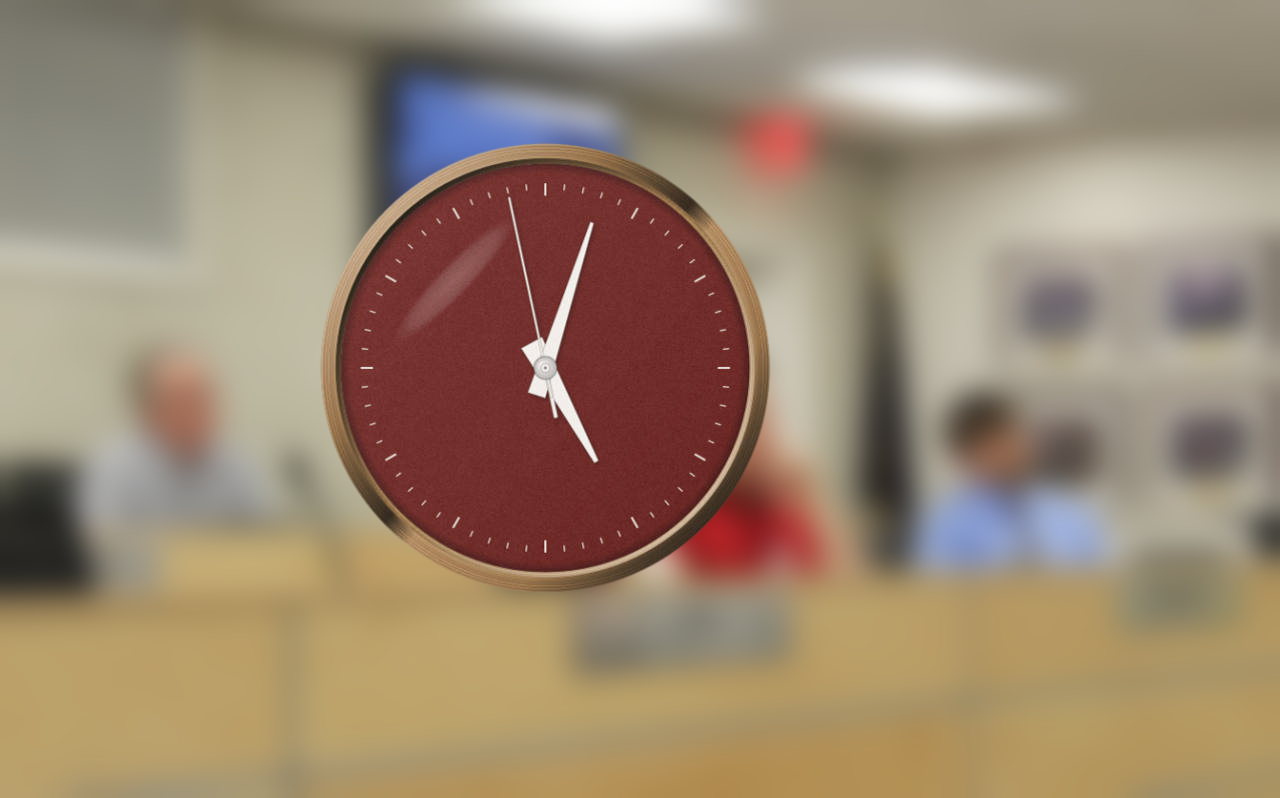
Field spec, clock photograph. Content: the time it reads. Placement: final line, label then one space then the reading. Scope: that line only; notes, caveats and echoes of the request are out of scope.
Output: 5:02:58
